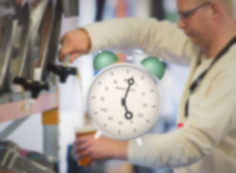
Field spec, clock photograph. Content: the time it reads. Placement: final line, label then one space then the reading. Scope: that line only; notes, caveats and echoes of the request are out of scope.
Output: 5:02
